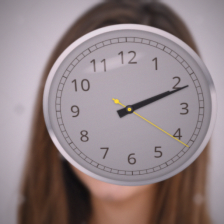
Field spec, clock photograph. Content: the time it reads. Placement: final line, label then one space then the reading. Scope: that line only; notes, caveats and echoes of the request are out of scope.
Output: 2:11:21
